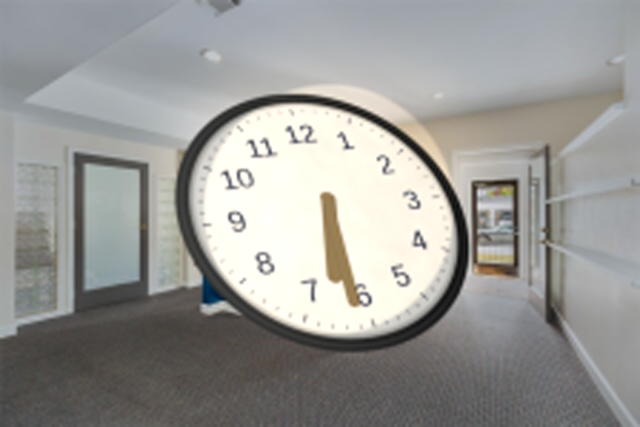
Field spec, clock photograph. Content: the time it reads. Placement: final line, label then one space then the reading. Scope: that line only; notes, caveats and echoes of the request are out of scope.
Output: 6:31
